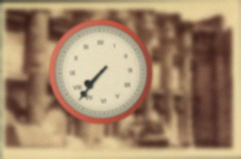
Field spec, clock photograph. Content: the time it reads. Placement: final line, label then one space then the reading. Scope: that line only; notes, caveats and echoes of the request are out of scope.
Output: 7:37
